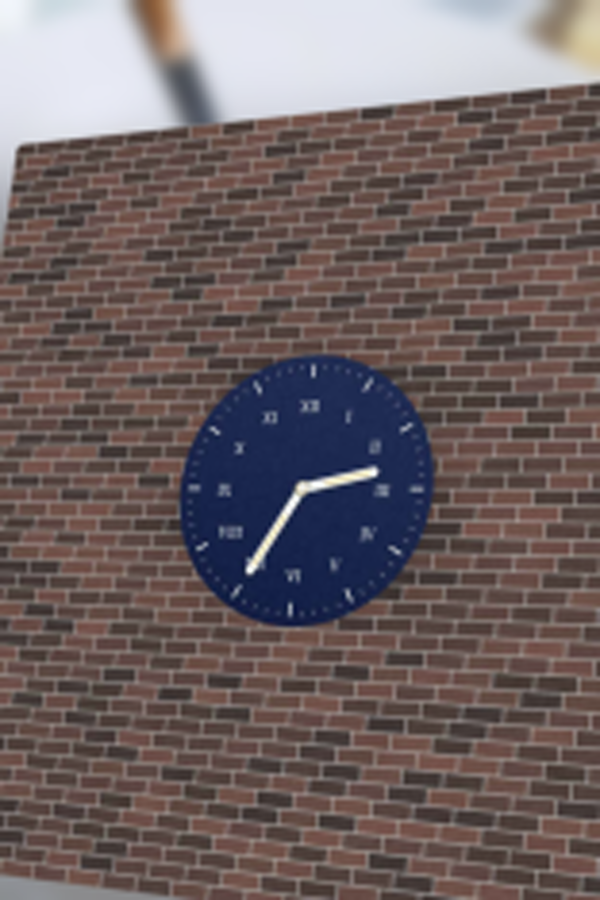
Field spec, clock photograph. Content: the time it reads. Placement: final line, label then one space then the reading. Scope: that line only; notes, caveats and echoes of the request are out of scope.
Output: 2:35
